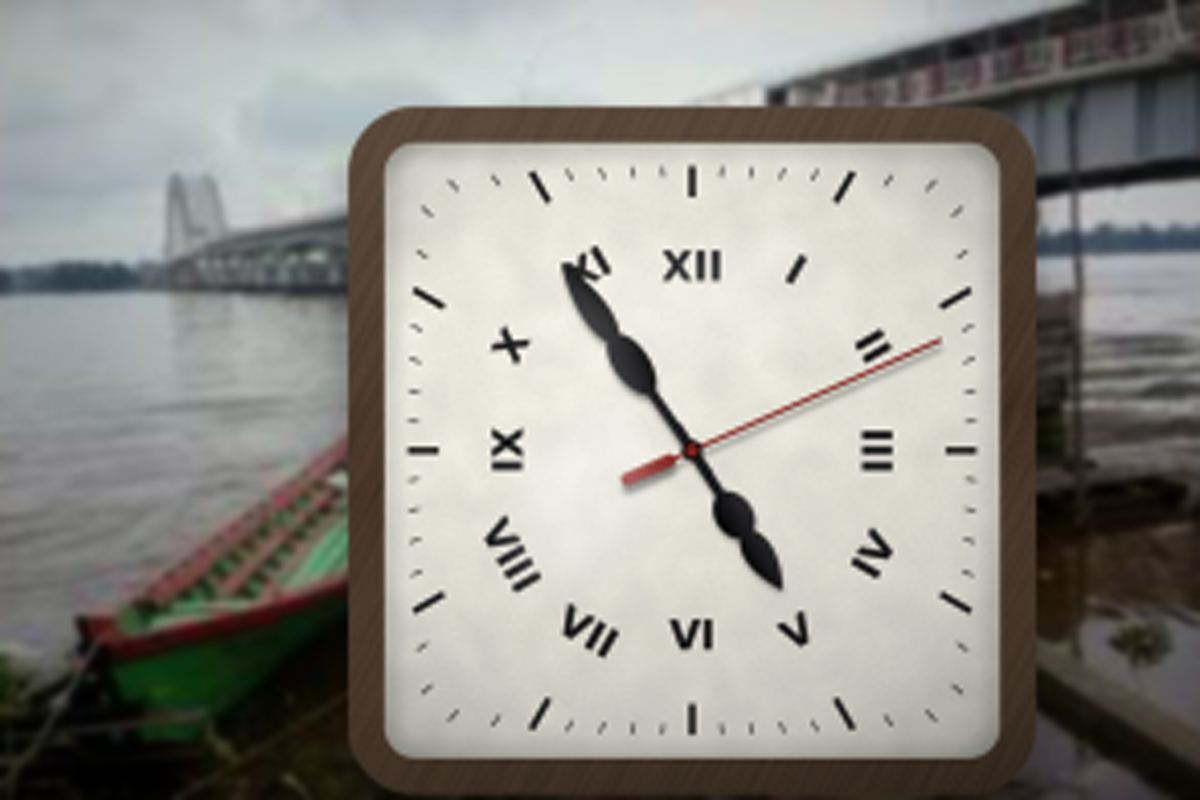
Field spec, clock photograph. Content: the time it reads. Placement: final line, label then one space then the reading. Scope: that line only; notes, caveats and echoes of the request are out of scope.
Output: 4:54:11
